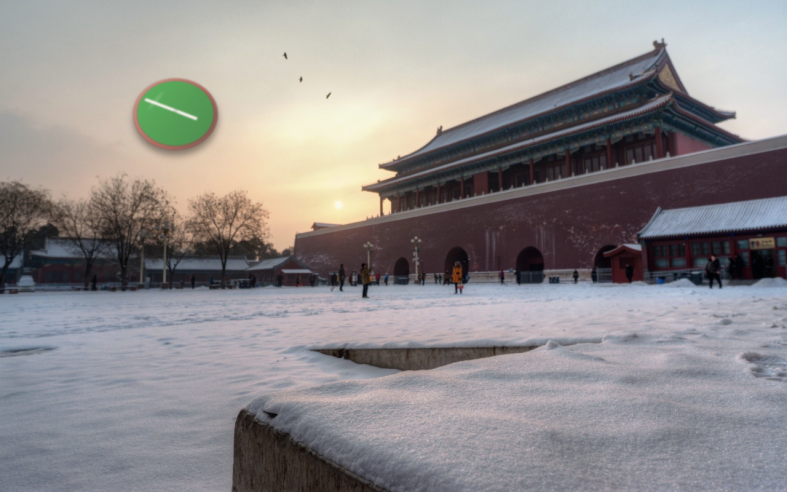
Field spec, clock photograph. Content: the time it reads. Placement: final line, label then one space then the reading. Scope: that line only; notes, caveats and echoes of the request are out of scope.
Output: 3:49
